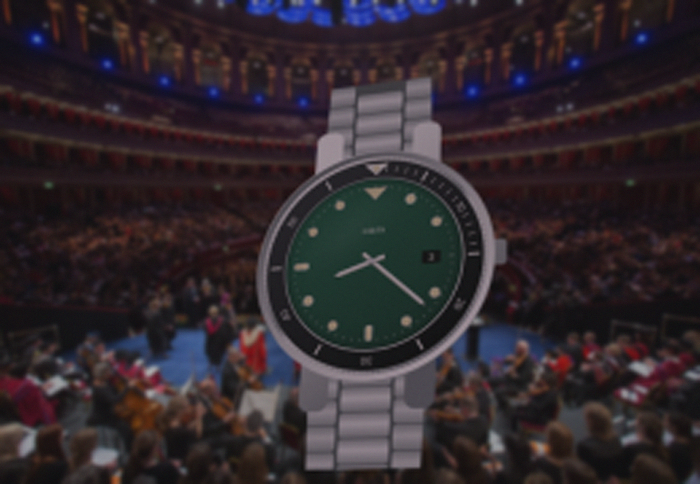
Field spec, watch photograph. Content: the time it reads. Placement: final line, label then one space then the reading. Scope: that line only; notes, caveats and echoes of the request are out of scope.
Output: 8:22
